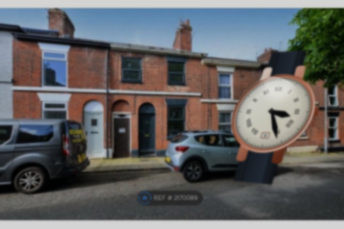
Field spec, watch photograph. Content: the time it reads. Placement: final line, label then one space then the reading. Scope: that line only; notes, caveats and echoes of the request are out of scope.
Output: 3:26
